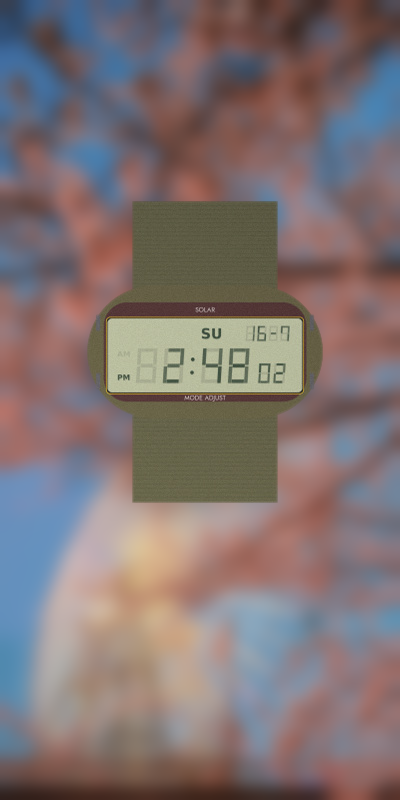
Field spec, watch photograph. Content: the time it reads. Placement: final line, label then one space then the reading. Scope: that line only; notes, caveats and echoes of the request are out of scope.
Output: 2:48:02
